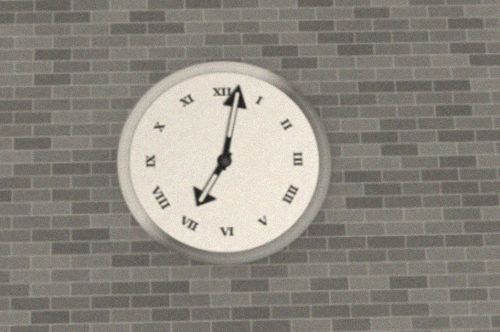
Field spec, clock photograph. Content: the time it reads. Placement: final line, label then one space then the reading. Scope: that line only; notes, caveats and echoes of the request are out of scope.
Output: 7:02
